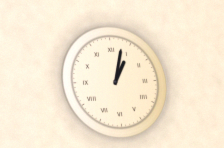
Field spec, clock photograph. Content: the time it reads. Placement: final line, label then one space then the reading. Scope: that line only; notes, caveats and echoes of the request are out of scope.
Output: 1:03
